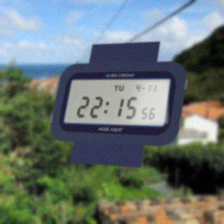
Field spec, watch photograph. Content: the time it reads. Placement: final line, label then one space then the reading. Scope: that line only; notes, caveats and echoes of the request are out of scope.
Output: 22:15:56
